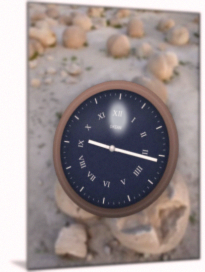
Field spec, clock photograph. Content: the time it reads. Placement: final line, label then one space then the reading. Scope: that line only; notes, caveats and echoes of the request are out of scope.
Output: 9:16
